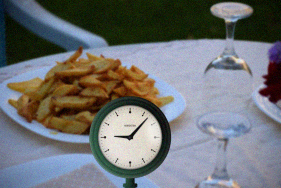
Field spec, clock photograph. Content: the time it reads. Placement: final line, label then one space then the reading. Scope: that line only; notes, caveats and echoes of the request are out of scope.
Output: 9:07
